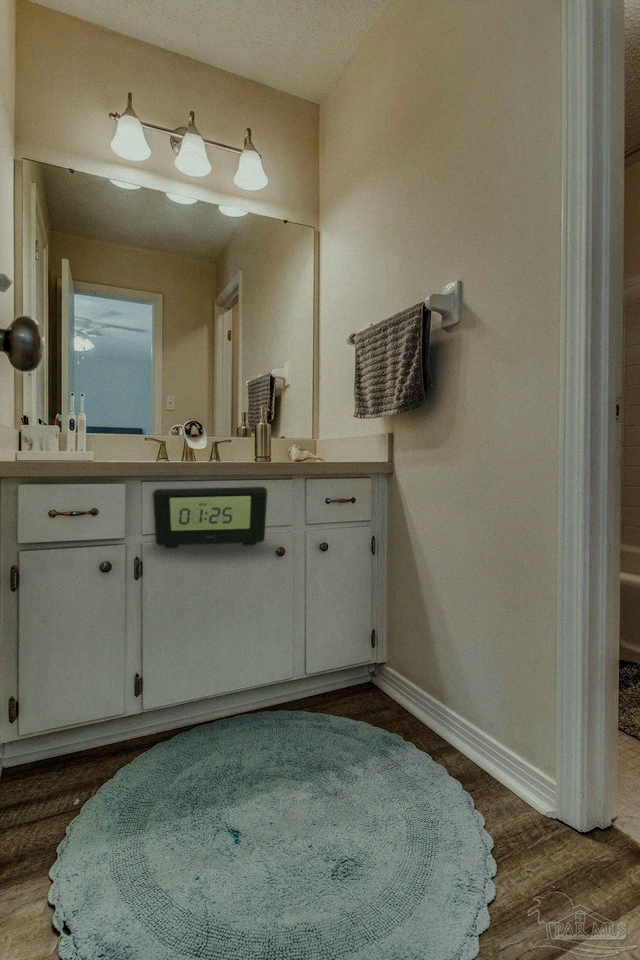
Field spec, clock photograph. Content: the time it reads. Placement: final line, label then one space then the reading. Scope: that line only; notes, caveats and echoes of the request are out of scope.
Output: 1:25
